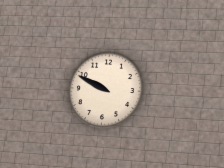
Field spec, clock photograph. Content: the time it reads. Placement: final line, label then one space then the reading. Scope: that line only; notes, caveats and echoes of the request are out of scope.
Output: 9:49
